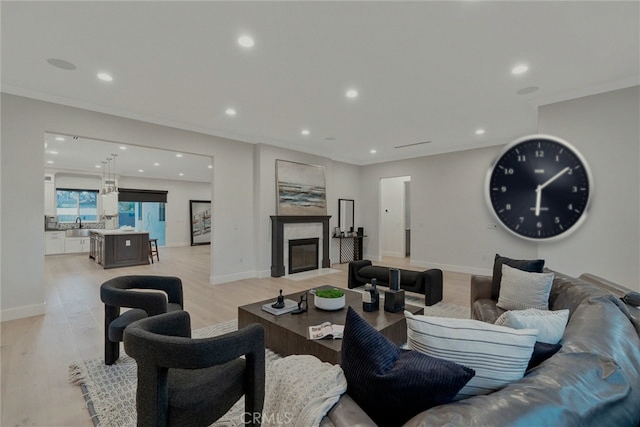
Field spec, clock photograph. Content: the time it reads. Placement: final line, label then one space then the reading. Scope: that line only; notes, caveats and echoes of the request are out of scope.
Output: 6:09
